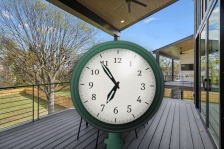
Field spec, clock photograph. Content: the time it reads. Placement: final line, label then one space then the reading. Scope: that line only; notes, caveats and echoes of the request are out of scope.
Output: 6:54
